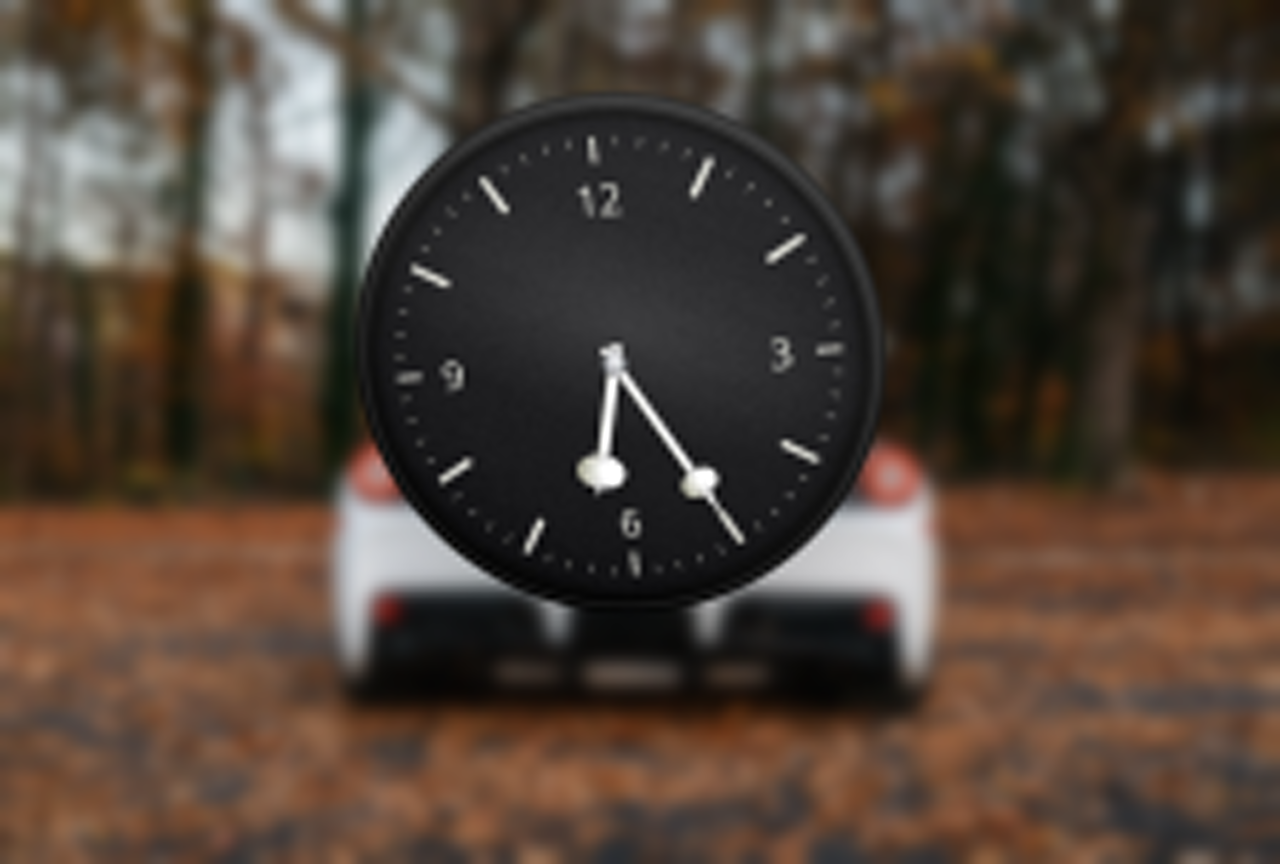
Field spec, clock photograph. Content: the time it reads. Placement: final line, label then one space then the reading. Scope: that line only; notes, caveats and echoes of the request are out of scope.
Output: 6:25
